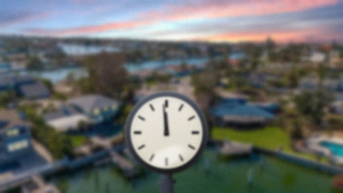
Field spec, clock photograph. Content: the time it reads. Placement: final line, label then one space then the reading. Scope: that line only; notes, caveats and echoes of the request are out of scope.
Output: 11:59
